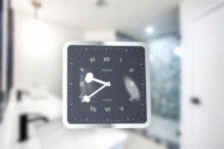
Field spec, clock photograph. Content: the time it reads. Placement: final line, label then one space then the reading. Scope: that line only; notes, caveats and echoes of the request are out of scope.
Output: 9:39
